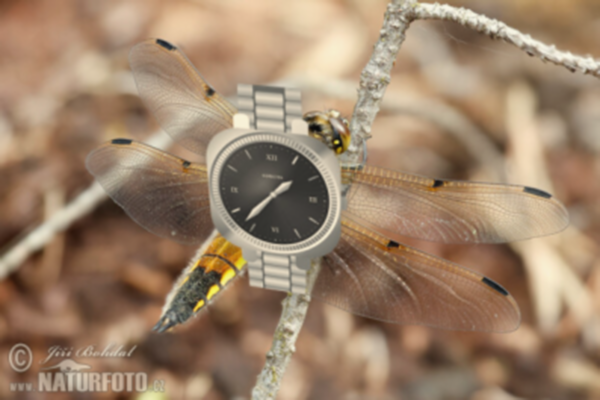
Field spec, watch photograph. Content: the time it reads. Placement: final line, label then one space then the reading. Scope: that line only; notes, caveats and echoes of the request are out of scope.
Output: 1:37
